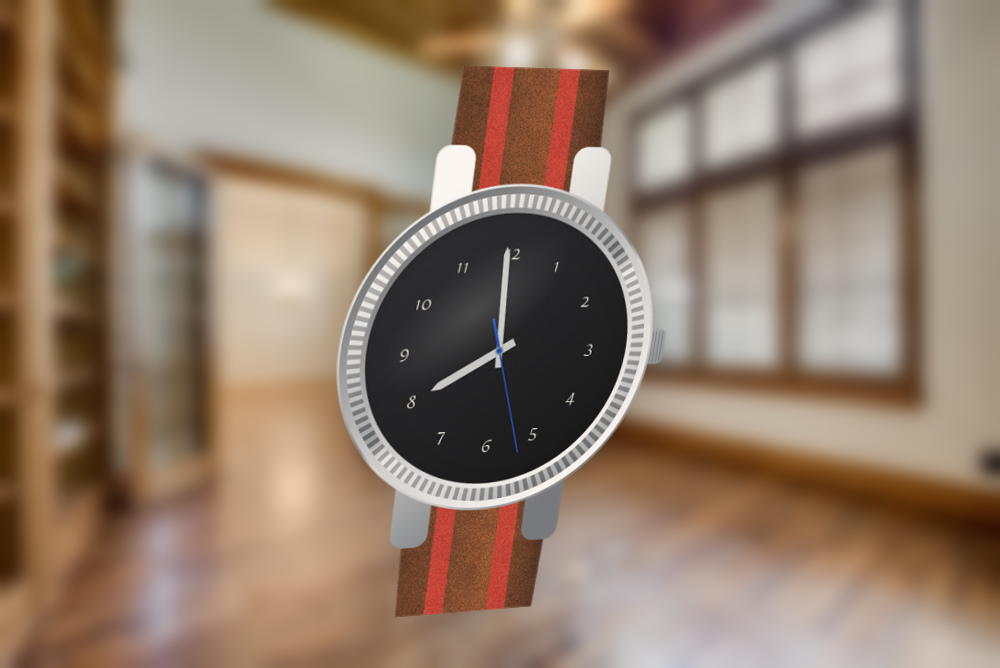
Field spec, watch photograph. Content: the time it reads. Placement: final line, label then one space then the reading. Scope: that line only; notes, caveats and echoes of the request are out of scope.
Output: 7:59:27
